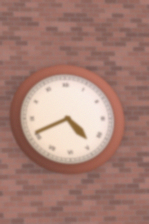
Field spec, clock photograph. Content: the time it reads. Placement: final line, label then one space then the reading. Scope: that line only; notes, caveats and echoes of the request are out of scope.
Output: 4:41
